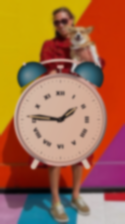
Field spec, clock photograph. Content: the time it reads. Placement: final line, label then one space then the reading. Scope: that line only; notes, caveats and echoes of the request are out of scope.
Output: 1:46
